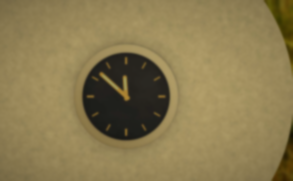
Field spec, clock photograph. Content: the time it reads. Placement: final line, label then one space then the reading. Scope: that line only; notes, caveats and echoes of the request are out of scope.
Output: 11:52
